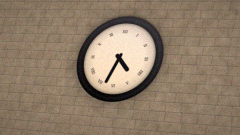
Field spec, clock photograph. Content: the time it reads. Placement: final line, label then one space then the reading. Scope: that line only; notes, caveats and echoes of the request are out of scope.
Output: 4:33
